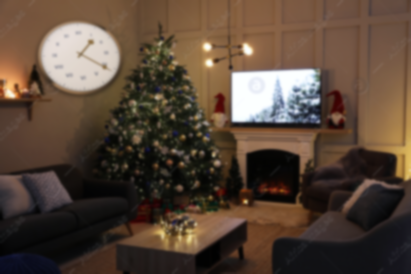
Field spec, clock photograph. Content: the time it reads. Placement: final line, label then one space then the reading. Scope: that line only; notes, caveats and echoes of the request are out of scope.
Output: 1:21
